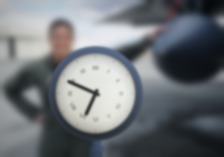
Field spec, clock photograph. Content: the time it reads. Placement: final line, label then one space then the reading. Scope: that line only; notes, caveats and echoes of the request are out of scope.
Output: 6:49
